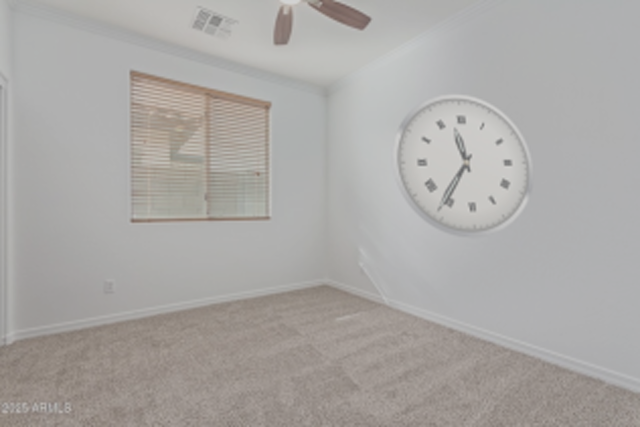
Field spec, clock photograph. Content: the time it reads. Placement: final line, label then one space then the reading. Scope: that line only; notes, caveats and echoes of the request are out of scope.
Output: 11:36
